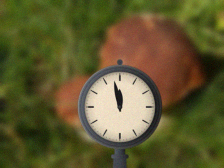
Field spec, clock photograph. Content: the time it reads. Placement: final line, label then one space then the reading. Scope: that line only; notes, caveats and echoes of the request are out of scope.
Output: 11:58
